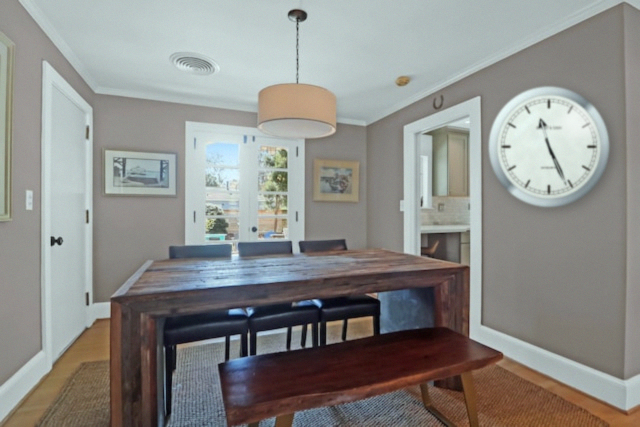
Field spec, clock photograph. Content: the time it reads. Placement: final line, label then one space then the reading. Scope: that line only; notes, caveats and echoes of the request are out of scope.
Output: 11:26
